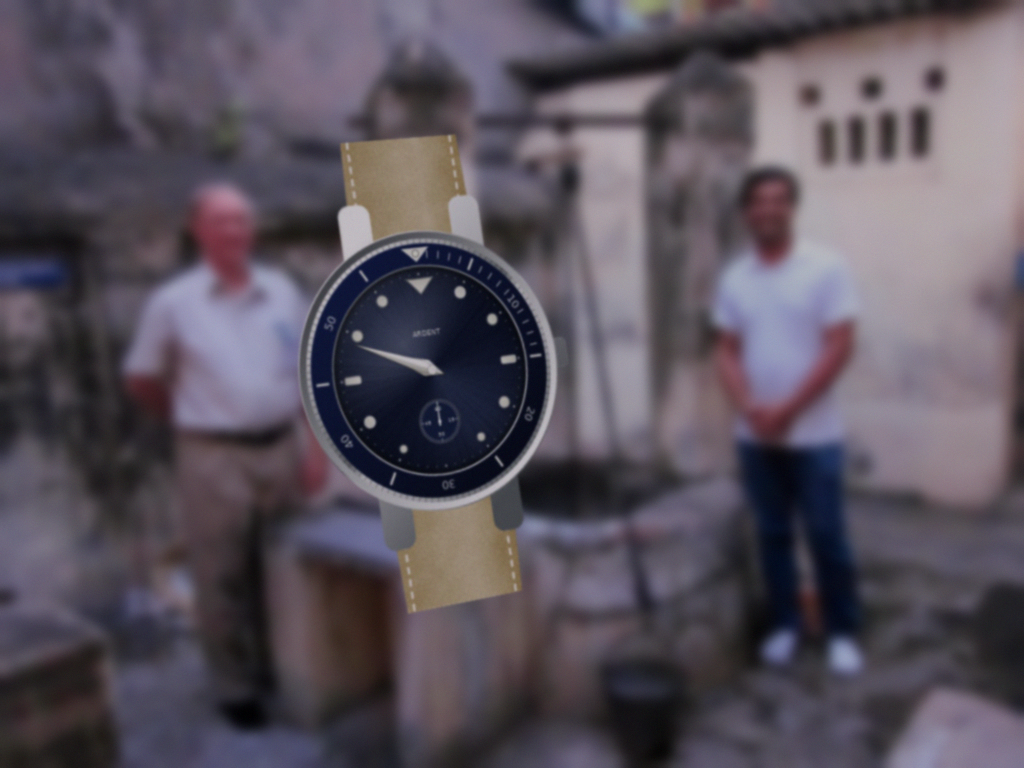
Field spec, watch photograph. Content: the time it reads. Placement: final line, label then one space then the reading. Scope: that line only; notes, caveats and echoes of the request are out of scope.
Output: 9:49
